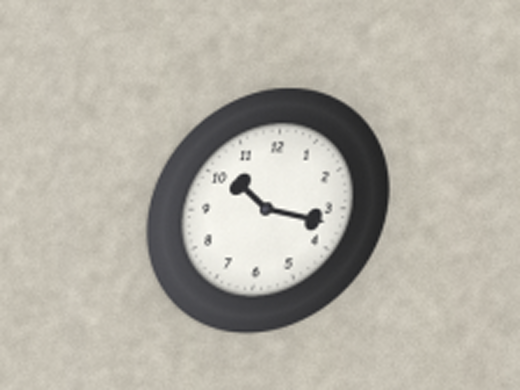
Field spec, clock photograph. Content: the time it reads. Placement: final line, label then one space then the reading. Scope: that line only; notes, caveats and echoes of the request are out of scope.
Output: 10:17
